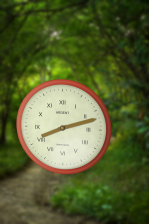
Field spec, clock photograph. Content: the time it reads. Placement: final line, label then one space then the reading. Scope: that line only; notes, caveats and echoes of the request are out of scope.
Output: 8:12
